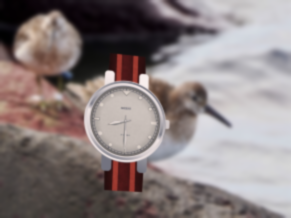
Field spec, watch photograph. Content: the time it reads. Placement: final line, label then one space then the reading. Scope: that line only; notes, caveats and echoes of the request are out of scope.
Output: 8:30
